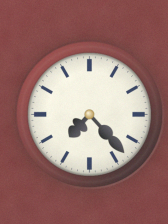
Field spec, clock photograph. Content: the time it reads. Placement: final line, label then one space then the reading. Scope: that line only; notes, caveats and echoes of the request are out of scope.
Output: 7:23
